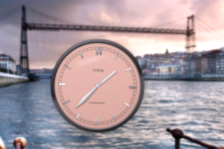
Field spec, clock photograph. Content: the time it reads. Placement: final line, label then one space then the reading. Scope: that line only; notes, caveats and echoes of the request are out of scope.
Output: 1:37
